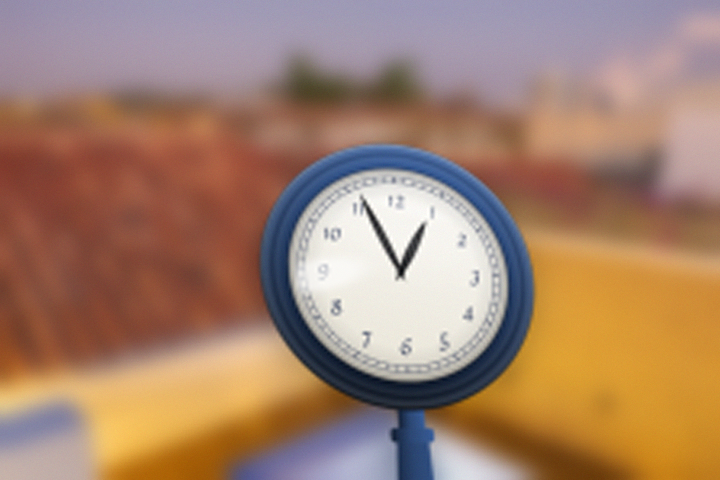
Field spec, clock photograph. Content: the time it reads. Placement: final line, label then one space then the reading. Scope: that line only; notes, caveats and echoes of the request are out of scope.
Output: 12:56
